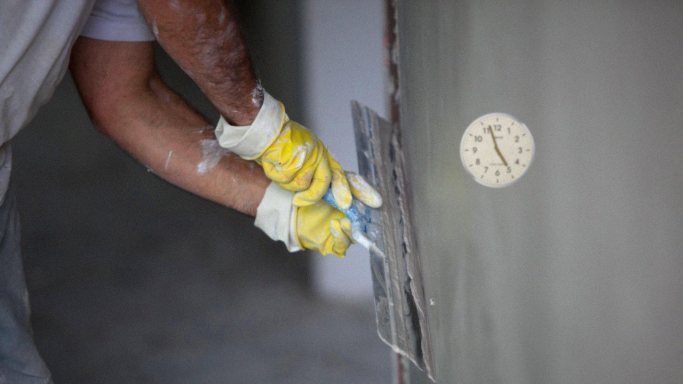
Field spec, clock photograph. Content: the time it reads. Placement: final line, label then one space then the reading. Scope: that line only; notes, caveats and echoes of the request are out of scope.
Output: 4:57
